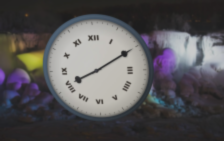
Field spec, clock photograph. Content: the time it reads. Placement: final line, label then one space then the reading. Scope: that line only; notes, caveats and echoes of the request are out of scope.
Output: 8:10
